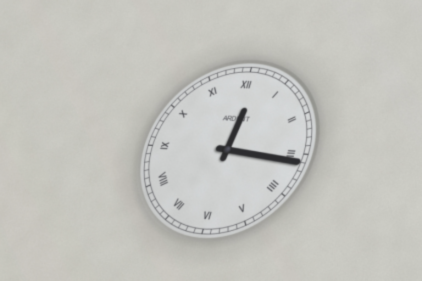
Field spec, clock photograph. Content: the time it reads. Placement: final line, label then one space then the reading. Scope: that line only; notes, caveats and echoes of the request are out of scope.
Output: 12:16
